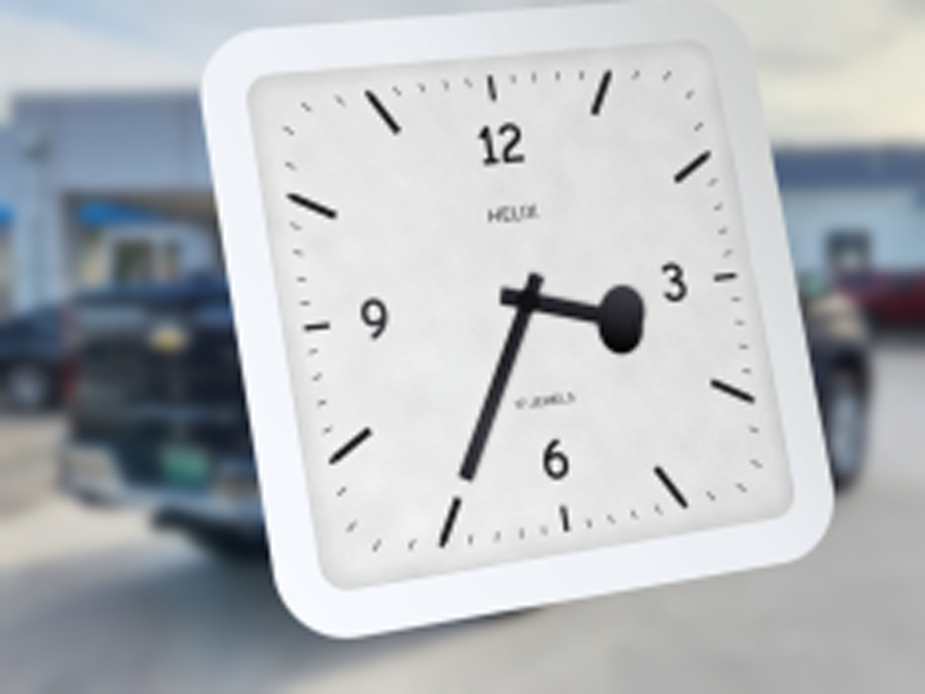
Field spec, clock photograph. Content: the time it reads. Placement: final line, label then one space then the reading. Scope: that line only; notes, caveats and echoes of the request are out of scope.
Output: 3:35
